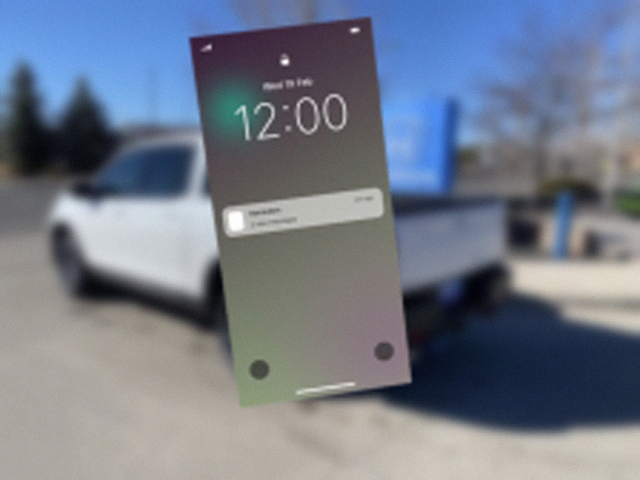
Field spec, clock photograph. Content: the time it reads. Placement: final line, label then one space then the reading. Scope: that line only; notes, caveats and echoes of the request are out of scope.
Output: 12:00
